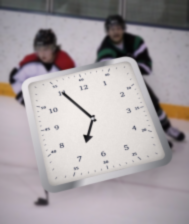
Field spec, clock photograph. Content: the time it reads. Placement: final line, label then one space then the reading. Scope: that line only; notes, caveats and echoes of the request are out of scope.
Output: 6:55
